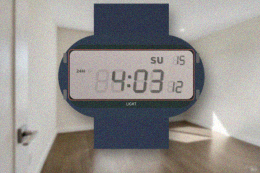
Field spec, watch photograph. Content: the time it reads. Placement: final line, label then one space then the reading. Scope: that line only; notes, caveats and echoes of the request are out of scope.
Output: 4:03:12
